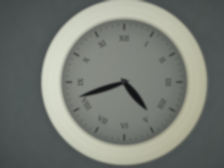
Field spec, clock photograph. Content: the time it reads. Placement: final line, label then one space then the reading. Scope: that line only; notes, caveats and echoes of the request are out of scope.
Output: 4:42
